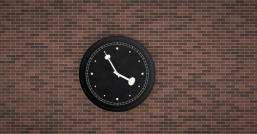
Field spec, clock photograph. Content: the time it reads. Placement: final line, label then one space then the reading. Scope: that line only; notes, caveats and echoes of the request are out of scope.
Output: 3:55
